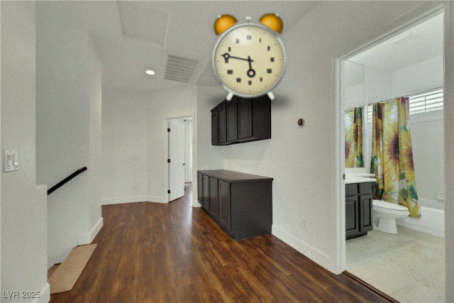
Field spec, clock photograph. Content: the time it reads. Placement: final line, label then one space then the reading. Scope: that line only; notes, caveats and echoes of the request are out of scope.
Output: 5:47
